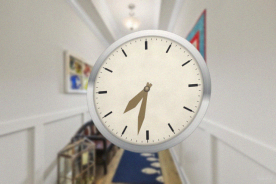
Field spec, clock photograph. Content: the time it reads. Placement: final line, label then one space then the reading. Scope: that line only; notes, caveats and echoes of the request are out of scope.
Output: 7:32
